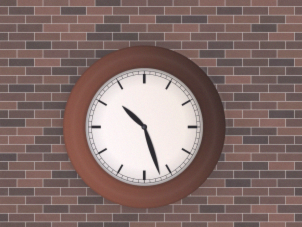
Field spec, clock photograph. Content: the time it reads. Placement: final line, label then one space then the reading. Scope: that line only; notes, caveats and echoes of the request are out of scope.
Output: 10:27
